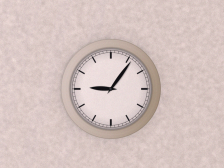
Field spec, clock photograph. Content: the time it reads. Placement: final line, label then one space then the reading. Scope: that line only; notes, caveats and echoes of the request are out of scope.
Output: 9:06
